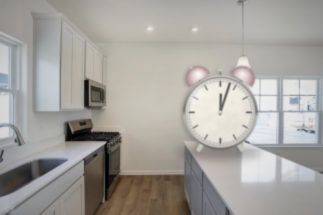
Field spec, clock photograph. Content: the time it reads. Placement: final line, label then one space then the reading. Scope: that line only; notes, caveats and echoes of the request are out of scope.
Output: 12:03
